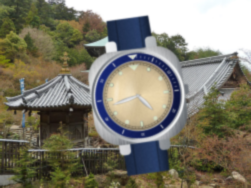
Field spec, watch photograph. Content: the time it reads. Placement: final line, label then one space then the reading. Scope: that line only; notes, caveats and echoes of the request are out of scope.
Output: 4:43
